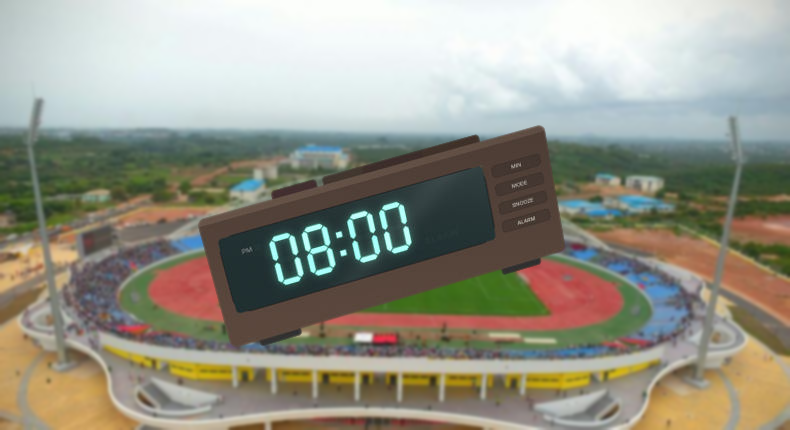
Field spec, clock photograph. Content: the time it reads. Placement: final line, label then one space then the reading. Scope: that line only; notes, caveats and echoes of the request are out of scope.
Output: 8:00
